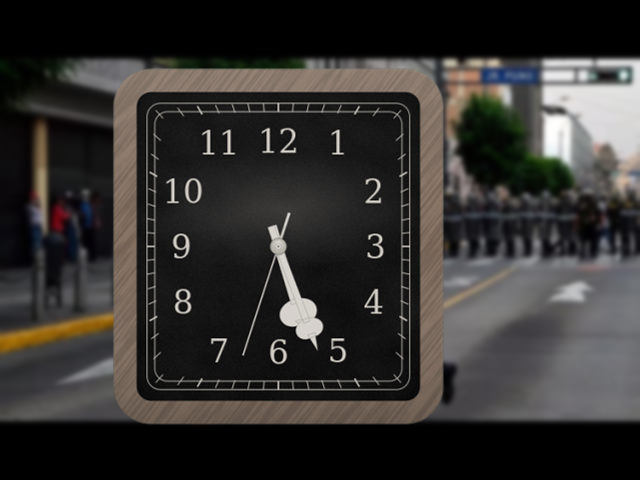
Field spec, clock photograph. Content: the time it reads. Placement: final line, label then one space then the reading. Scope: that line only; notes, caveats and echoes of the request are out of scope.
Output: 5:26:33
